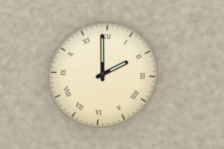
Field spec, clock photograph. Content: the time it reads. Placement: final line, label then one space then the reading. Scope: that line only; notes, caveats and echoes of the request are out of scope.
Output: 1:59
